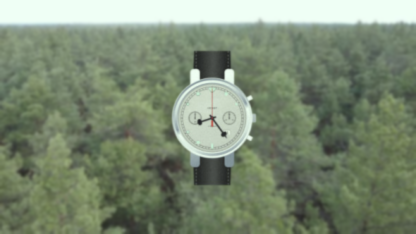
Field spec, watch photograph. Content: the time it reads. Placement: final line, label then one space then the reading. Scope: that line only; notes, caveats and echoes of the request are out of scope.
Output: 8:24
